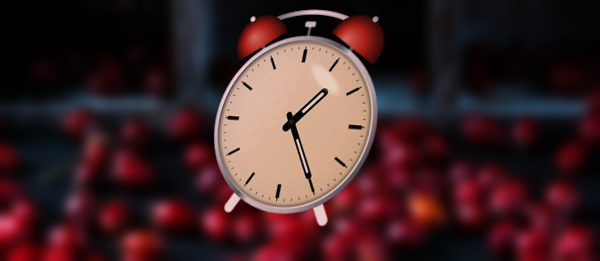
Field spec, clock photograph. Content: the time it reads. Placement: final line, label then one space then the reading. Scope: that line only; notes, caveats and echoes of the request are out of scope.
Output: 1:25
